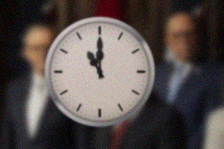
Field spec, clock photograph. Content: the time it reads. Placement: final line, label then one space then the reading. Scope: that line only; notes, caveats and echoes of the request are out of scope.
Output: 11:00
